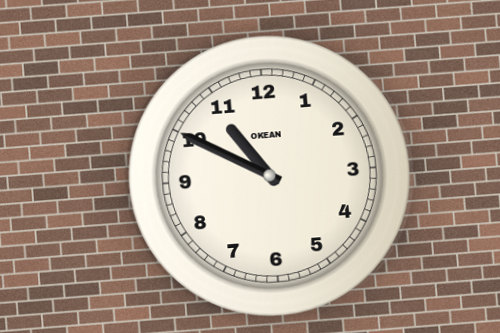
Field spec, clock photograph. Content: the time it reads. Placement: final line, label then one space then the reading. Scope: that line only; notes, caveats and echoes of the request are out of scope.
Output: 10:50
